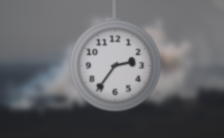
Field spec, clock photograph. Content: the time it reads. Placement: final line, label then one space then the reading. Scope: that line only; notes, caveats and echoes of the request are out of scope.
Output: 2:36
